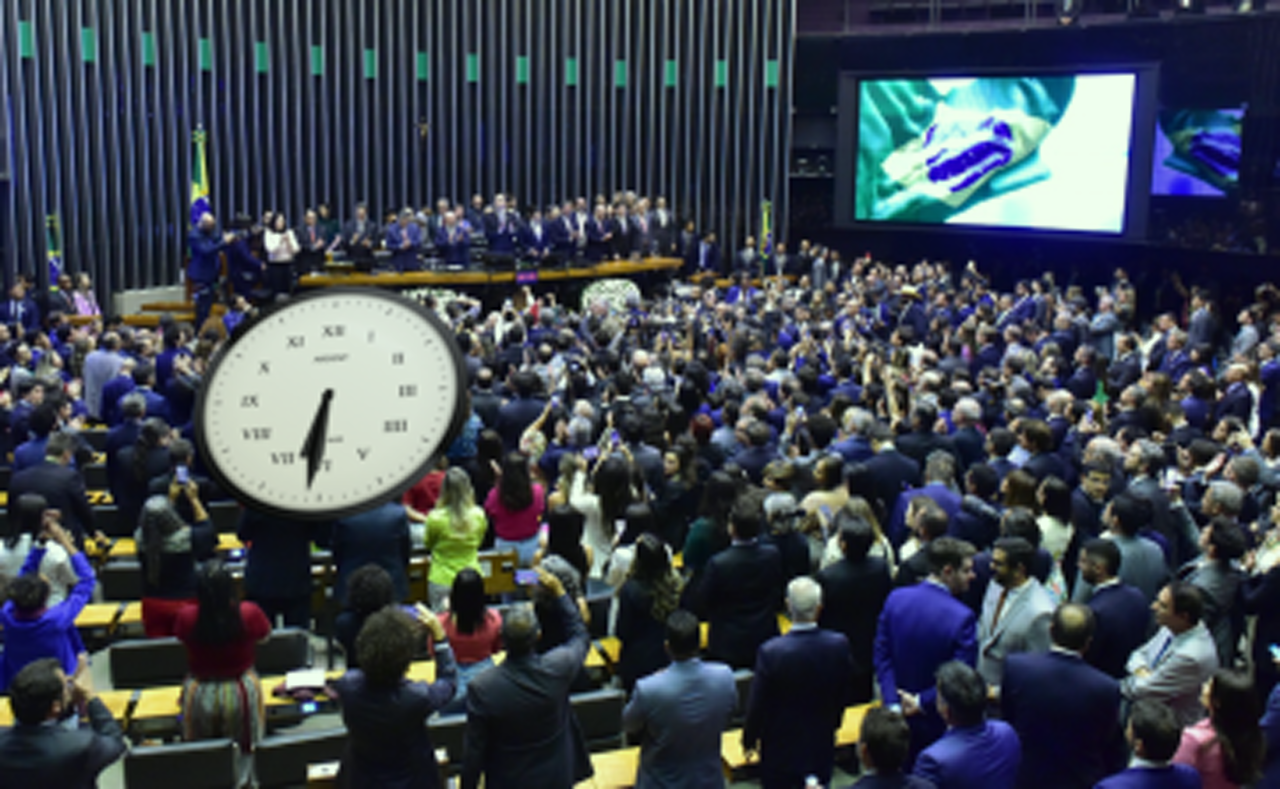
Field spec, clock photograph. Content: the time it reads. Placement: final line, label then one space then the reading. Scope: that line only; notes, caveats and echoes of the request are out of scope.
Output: 6:31
